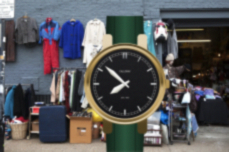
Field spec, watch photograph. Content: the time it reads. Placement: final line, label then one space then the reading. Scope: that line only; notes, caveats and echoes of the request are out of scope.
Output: 7:52
